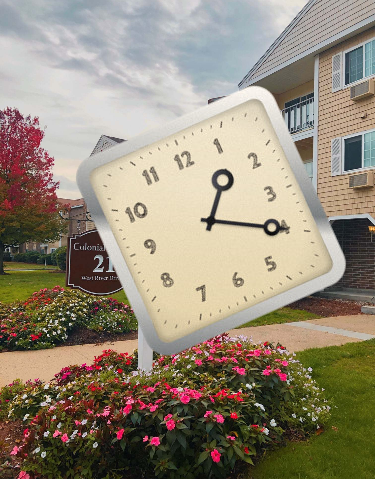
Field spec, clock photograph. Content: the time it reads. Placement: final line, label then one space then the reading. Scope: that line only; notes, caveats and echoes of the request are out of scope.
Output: 1:20
